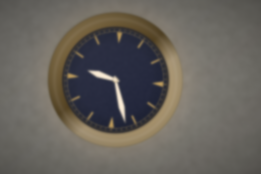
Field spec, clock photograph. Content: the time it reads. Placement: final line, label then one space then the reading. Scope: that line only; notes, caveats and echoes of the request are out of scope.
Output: 9:27
